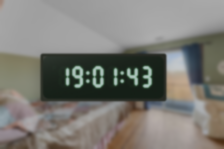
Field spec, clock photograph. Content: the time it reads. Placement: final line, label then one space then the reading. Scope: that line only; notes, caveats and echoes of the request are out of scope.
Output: 19:01:43
